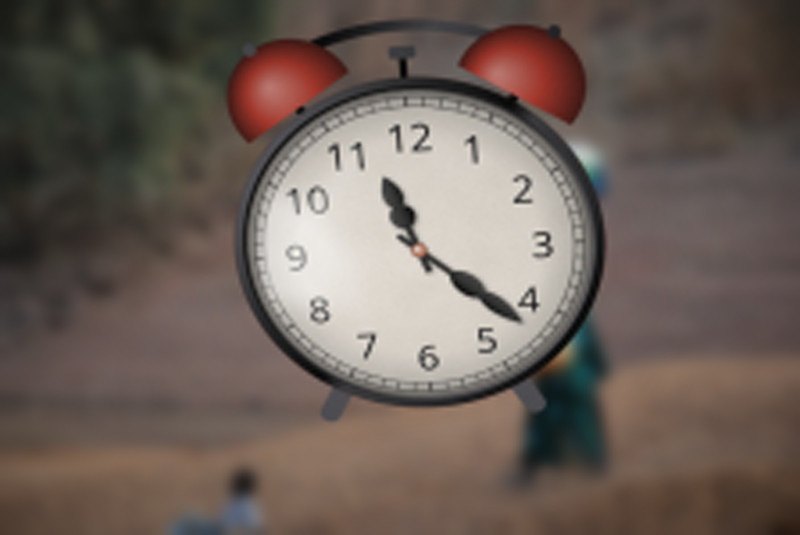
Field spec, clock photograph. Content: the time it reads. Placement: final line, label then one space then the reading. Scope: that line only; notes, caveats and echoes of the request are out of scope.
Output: 11:22
